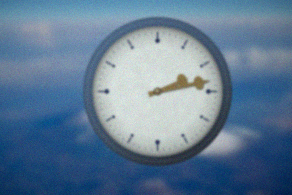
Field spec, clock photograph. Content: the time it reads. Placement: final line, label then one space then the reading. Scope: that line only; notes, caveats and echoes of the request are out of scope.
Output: 2:13
